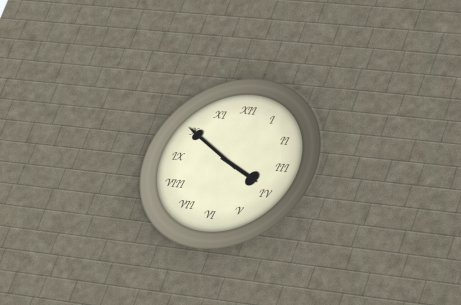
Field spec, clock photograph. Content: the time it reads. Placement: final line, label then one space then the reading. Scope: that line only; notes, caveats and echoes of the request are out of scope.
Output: 3:50
